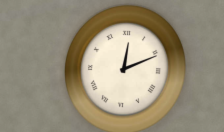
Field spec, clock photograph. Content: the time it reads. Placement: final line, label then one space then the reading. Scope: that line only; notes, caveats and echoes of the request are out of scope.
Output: 12:11
